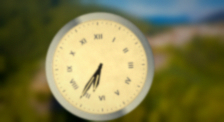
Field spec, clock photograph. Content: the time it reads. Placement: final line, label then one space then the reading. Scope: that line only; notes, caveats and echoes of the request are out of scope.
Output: 6:36
